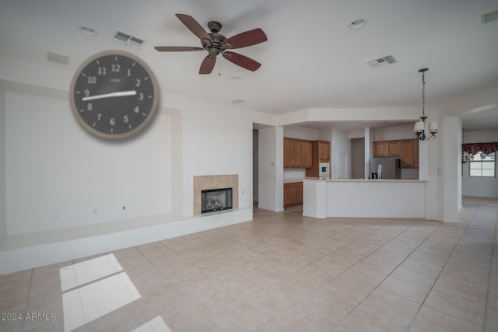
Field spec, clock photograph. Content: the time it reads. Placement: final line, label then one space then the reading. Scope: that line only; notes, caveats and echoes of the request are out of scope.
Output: 2:43
